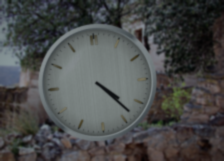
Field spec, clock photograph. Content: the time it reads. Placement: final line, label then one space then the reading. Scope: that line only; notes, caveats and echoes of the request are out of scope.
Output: 4:23
